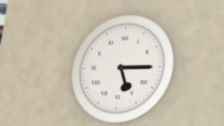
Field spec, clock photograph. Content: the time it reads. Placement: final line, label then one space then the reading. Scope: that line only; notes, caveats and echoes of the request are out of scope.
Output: 5:15
